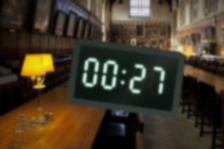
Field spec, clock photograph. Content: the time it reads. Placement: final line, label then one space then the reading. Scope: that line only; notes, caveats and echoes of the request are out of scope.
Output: 0:27
